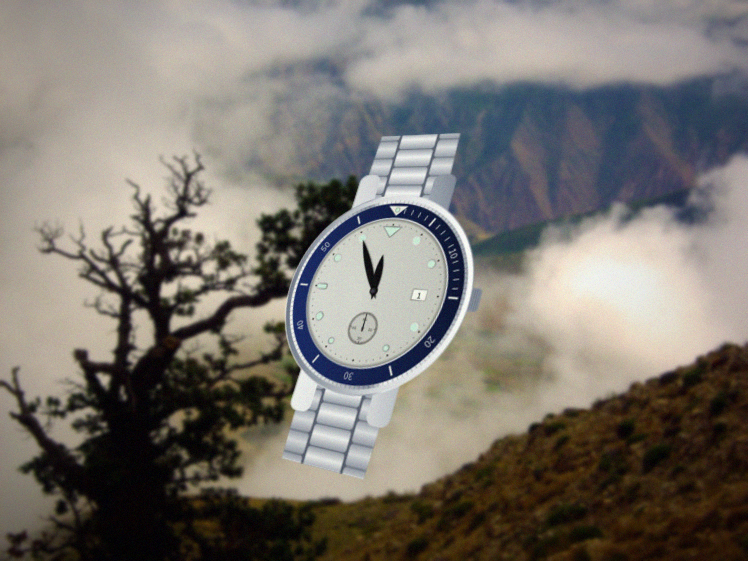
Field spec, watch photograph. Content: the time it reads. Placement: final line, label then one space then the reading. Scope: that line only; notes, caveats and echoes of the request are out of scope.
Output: 11:55
